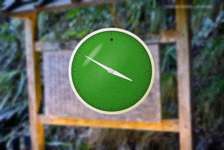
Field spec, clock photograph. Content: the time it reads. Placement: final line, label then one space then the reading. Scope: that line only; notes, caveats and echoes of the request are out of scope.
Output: 3:50
